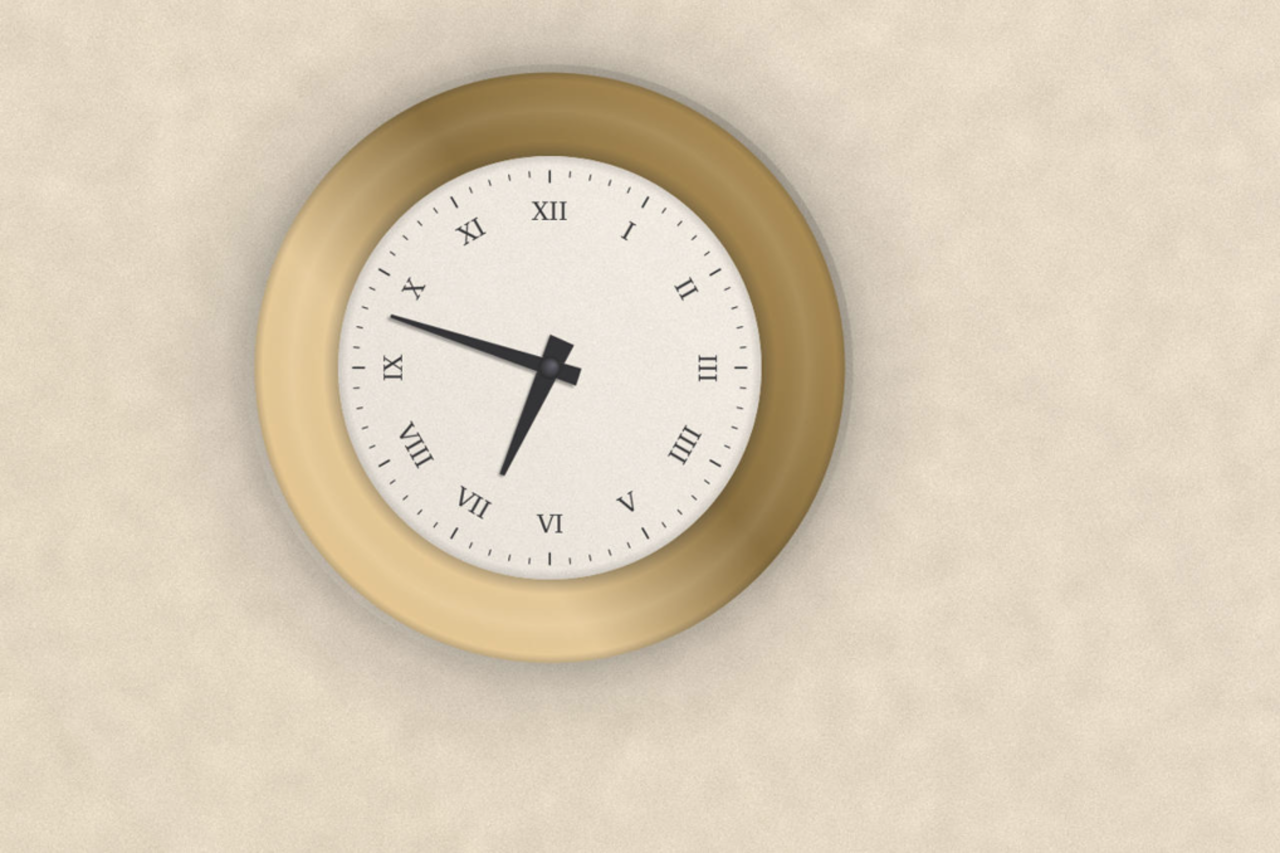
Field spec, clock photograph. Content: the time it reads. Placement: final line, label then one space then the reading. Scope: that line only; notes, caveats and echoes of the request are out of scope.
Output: 6:48
